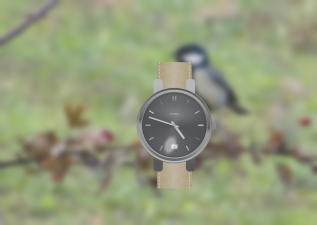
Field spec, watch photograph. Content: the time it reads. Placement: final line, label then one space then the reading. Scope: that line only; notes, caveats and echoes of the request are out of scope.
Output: 4:48
